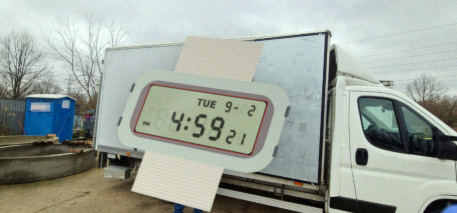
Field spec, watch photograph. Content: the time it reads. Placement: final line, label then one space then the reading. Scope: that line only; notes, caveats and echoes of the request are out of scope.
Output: 4:59:21
